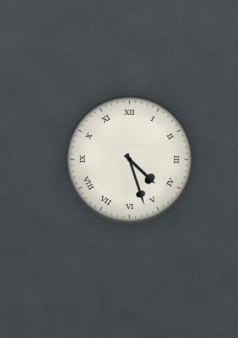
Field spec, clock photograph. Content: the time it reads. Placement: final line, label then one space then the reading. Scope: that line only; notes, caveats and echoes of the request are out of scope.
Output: 4:27
